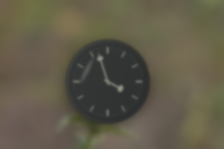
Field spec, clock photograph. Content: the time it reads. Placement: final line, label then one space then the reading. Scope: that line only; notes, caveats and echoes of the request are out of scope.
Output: 3:57
